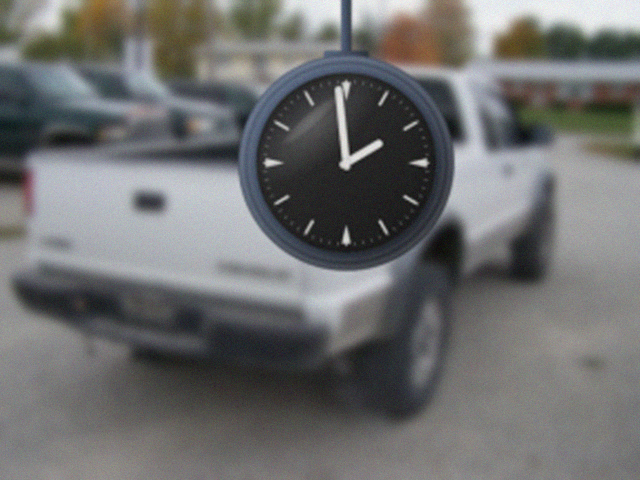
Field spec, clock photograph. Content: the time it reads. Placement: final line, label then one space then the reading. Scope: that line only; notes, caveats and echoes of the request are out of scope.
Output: 1:59
